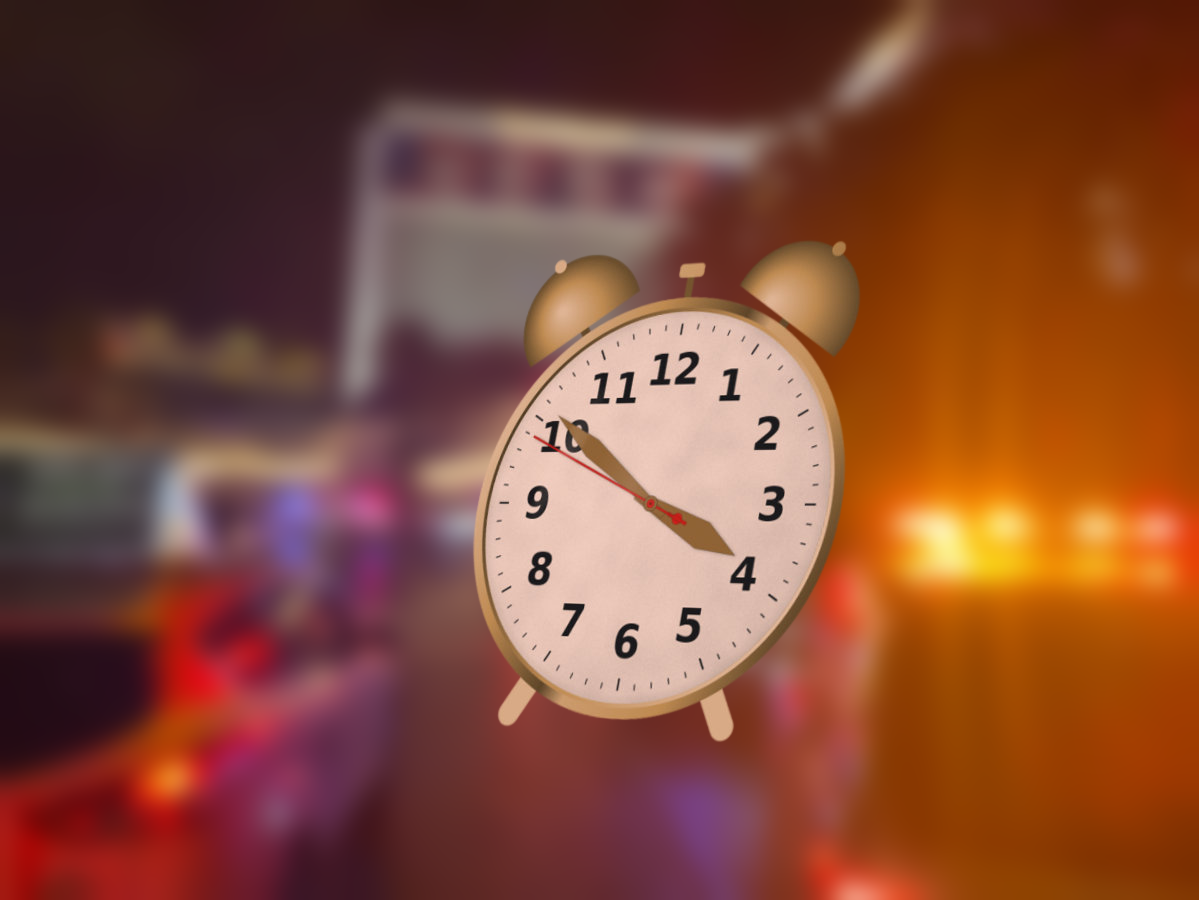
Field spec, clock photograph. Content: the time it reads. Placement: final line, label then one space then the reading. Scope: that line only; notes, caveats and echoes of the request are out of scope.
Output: 3:50:49
